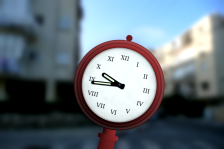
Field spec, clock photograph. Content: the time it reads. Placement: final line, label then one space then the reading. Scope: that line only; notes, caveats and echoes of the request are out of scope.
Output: 9:44
